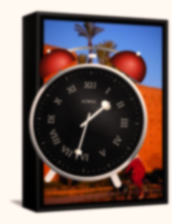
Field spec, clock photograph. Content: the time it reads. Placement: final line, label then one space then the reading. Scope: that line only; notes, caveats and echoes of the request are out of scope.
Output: 1:32
